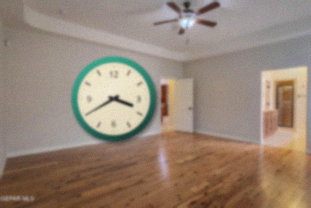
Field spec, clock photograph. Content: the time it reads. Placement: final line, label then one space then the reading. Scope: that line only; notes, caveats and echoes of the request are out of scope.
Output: 3:40
